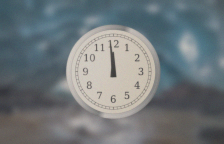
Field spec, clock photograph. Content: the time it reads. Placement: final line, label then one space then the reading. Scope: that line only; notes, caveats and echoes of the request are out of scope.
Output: 11:59
